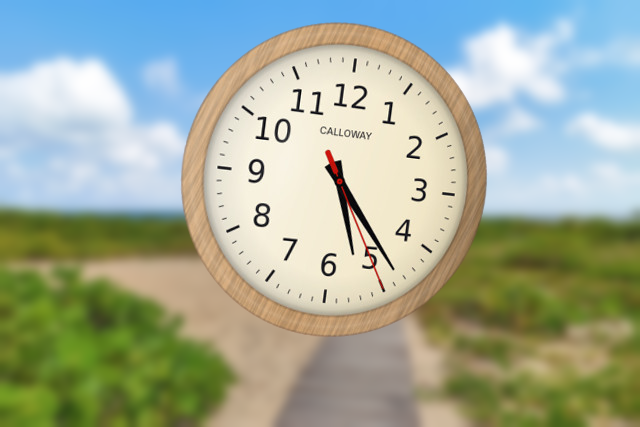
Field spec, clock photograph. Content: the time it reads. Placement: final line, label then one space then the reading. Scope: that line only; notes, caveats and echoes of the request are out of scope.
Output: 5:23:25
